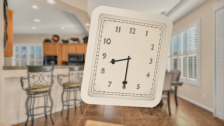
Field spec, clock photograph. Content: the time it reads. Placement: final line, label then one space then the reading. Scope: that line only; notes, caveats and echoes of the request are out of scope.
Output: 8:30
